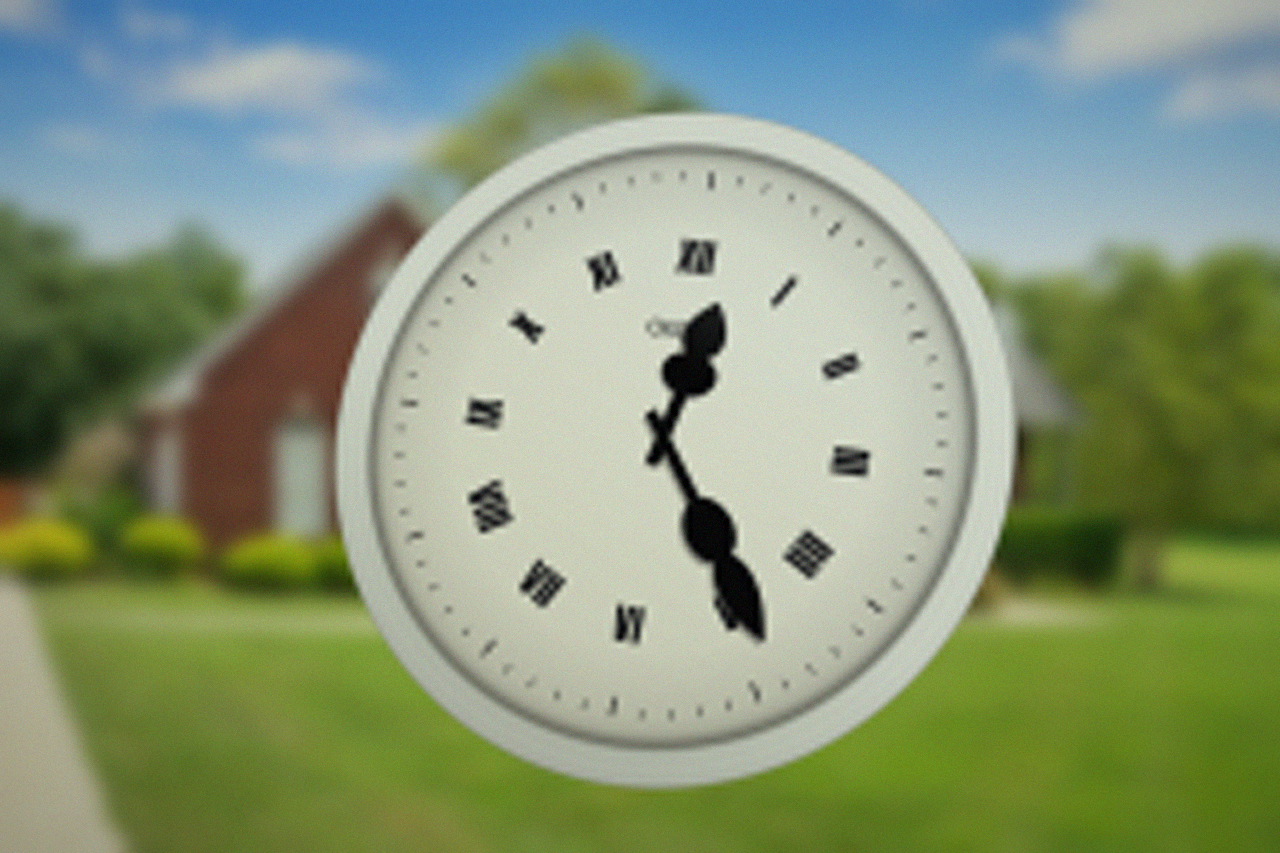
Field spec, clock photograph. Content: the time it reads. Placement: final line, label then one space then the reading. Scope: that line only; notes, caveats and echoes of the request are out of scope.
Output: 12:24
